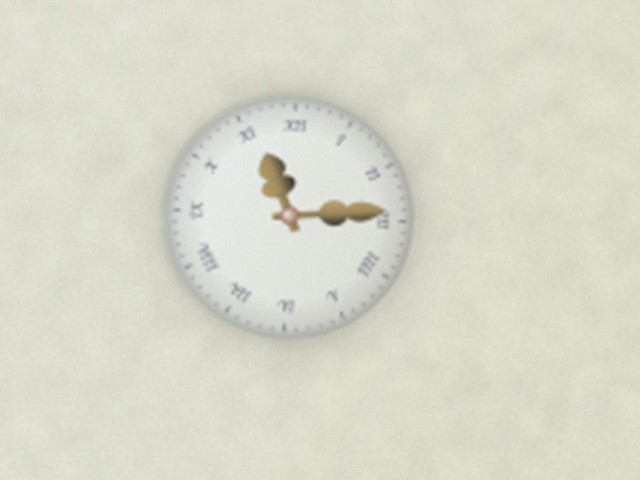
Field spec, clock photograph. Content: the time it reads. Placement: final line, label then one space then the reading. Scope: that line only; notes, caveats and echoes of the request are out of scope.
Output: 11:14
